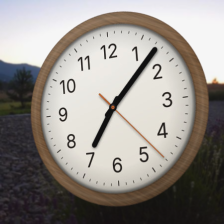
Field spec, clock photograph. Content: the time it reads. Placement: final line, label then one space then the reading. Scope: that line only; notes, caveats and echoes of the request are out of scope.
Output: 7:07:23
